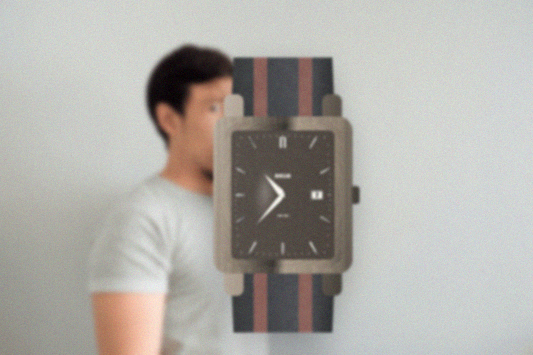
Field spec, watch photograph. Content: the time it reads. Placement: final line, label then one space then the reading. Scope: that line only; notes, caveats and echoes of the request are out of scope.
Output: 10:37
